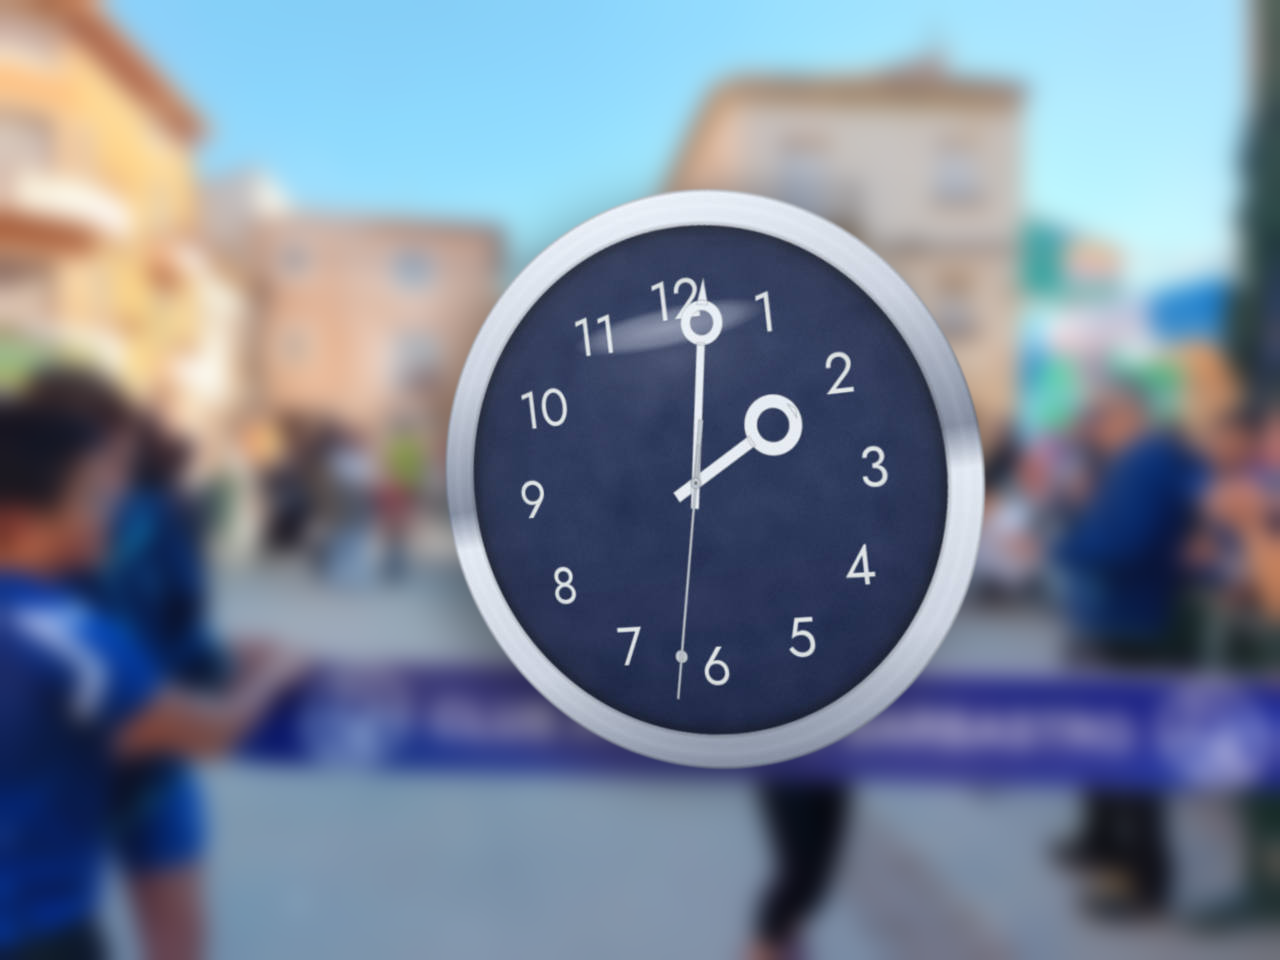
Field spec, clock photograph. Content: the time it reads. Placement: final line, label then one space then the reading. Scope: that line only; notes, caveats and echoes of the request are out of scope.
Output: 2:01:32
